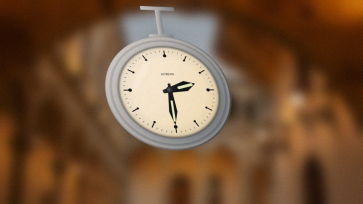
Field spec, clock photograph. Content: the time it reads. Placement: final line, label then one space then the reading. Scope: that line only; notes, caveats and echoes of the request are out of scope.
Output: 2:30
